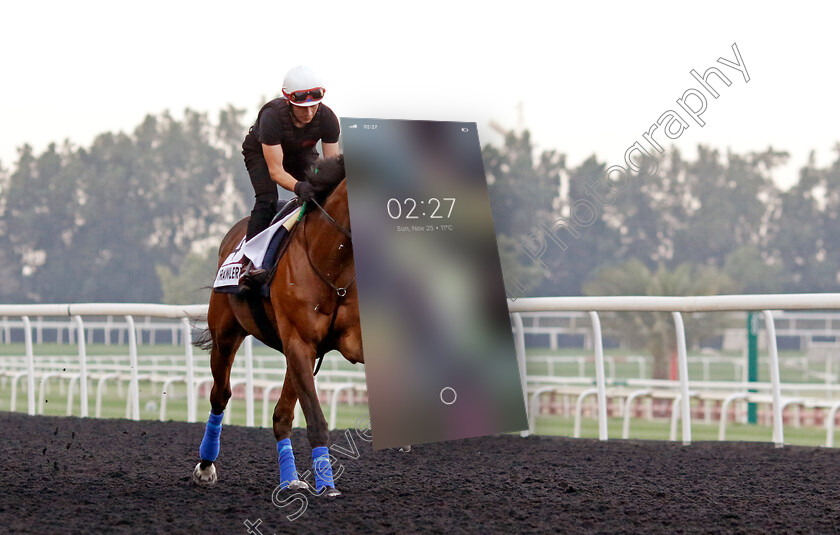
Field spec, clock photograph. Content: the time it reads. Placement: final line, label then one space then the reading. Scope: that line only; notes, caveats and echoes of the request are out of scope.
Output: 2:27
